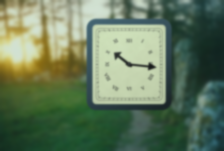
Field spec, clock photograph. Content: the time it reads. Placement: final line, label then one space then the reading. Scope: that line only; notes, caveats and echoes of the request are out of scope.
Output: 10:16
